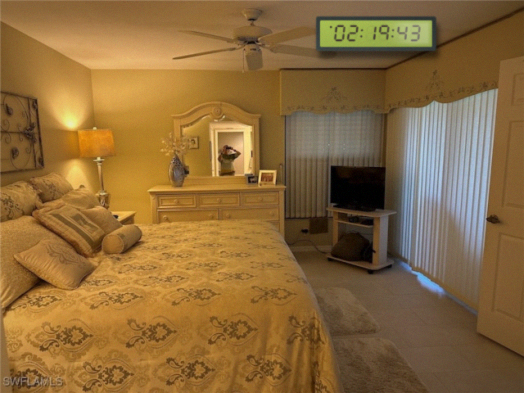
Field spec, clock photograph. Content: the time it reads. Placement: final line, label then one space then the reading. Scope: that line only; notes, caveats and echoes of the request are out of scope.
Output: 2:19:43
